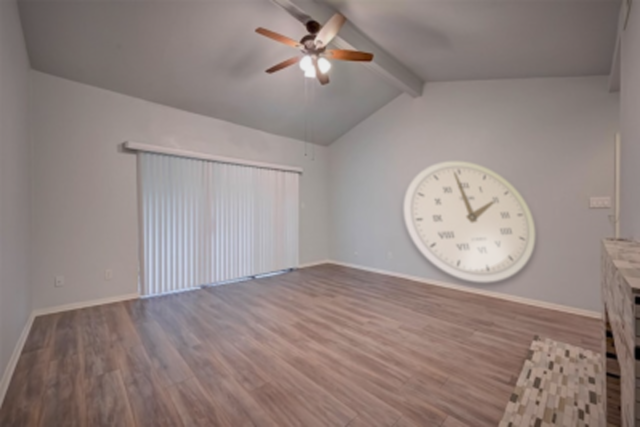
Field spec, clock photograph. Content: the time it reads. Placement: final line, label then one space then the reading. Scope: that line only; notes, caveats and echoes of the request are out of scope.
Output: 1:59
